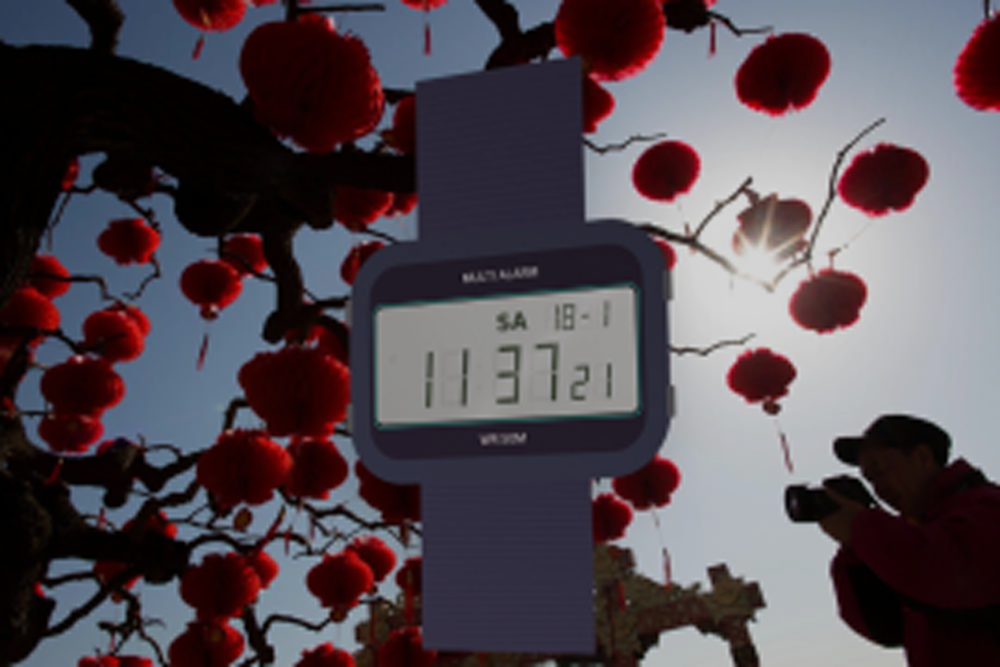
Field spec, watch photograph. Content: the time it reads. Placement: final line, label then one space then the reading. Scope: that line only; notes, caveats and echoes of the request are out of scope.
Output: 11:37:21
